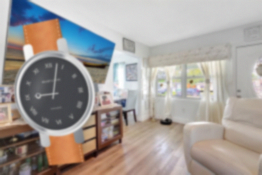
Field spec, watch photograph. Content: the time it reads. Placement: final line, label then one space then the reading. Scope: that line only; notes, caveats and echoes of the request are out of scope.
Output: 9:03
